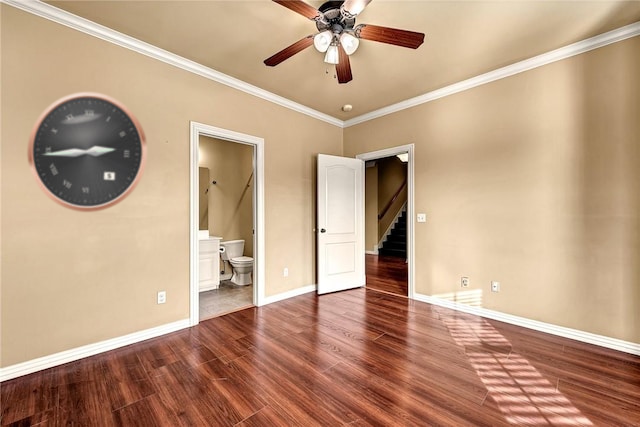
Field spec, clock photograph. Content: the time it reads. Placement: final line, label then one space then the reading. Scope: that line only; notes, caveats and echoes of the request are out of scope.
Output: 2:44
